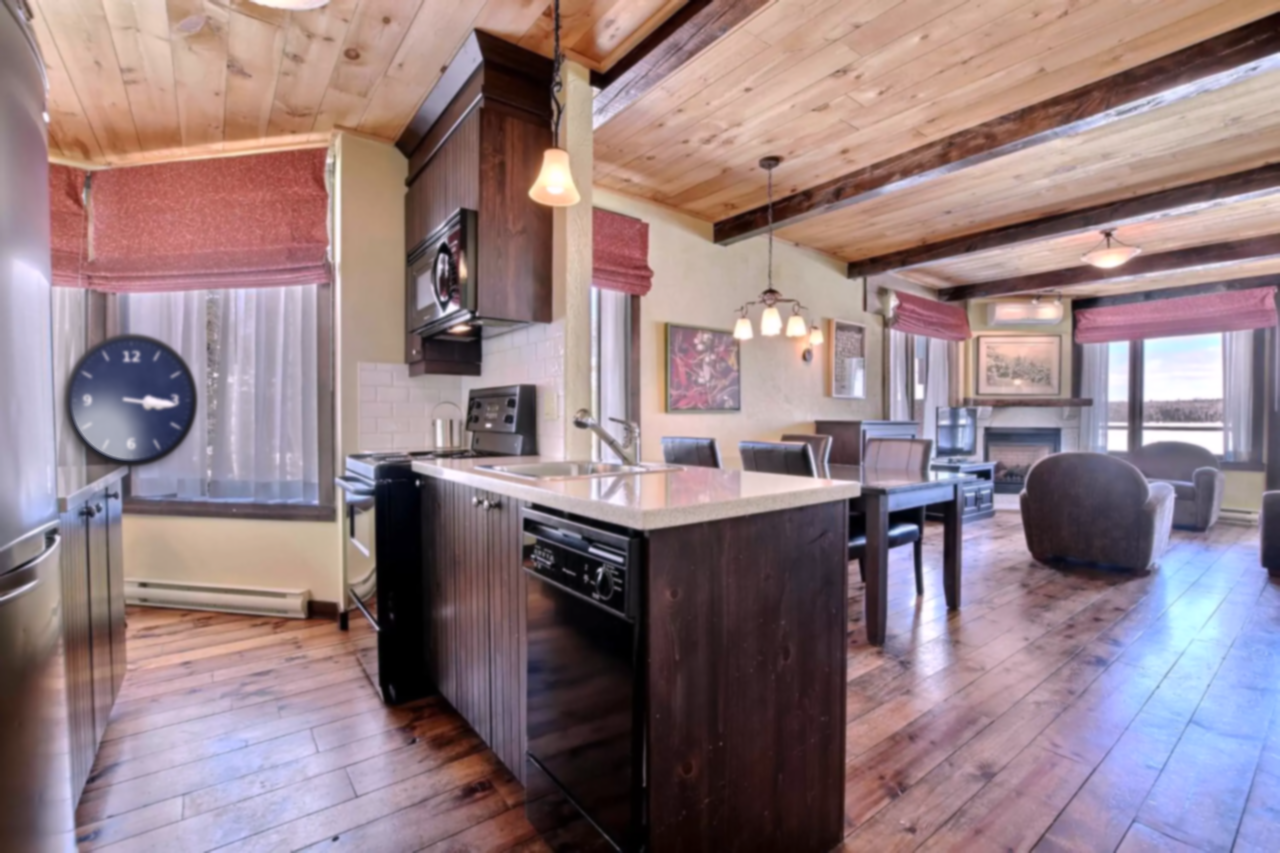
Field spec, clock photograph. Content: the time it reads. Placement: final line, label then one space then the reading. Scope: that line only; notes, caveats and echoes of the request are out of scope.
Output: 3:16
